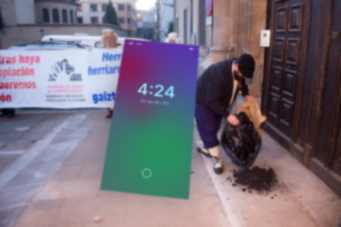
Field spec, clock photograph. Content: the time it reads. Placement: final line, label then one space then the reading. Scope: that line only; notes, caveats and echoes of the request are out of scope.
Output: 4:24
